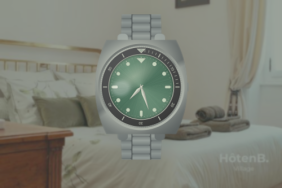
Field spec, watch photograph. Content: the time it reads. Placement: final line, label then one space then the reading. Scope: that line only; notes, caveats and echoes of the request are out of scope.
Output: 7:27
